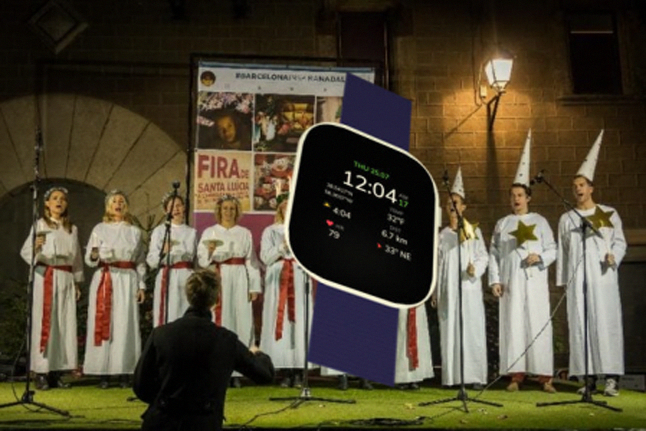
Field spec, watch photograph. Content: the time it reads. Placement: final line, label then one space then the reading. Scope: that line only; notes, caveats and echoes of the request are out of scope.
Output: 12:04
